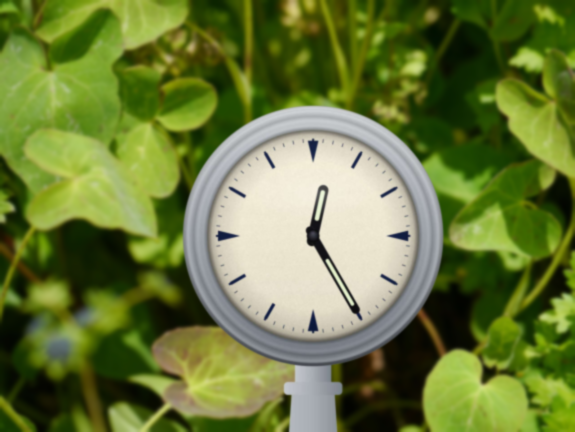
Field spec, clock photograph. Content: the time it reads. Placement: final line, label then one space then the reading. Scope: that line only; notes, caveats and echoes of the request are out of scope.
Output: 12:25
